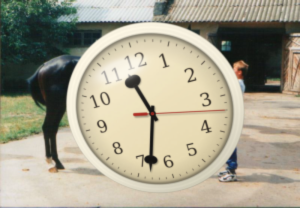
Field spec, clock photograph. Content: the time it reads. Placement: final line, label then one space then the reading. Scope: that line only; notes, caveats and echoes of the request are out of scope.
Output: 11:33:17
